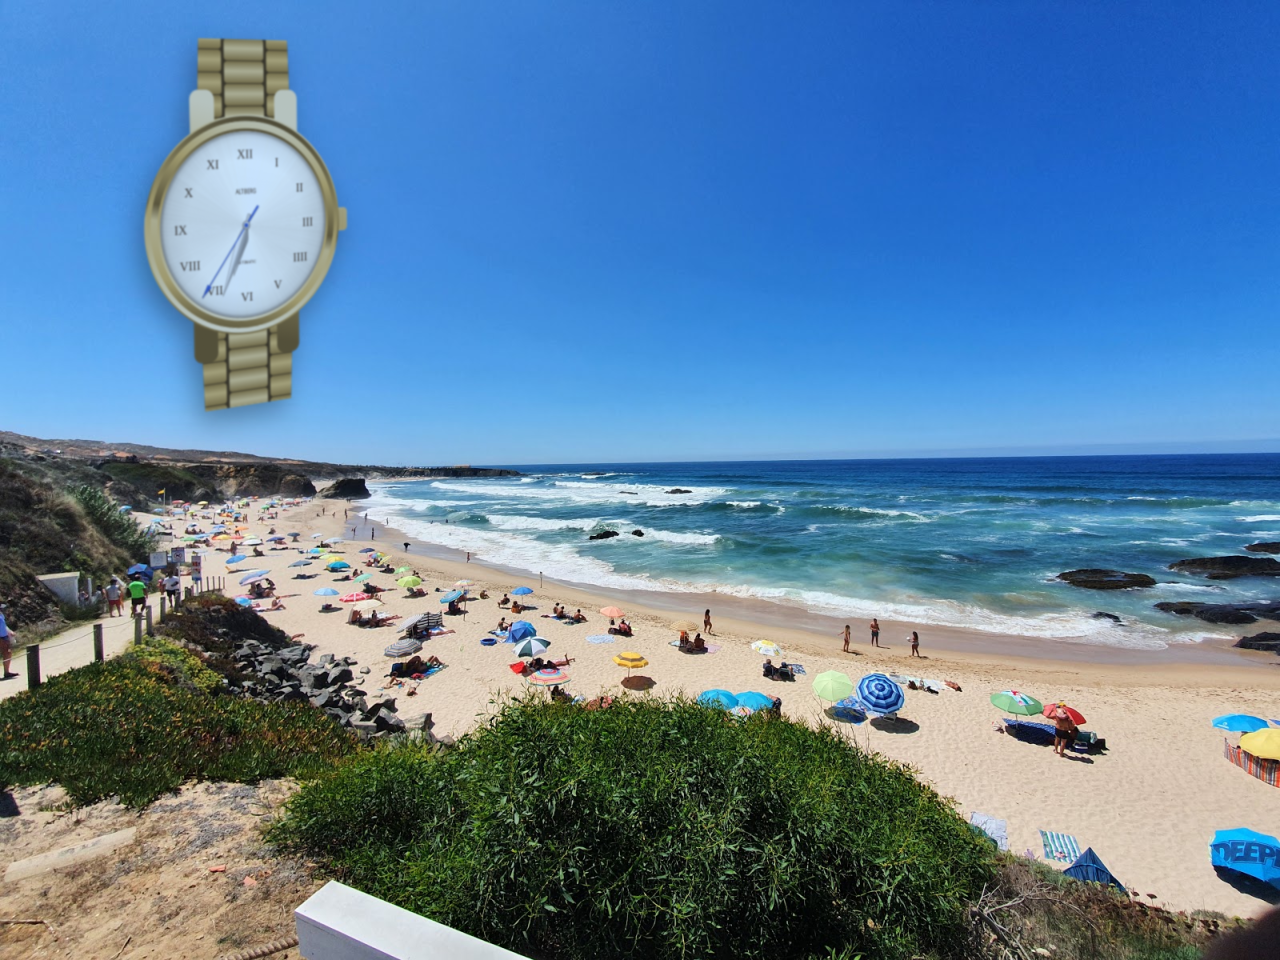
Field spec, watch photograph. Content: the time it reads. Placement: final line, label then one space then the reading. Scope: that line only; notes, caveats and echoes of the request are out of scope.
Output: 6:33:36
